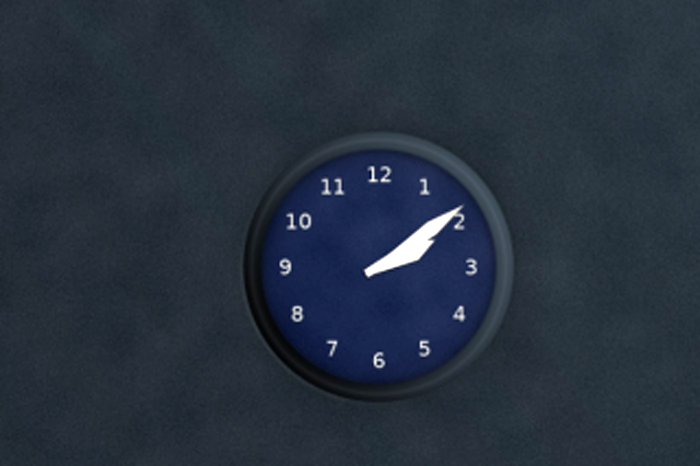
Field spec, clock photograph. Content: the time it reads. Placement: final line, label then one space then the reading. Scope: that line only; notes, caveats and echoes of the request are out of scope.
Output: 2:09
